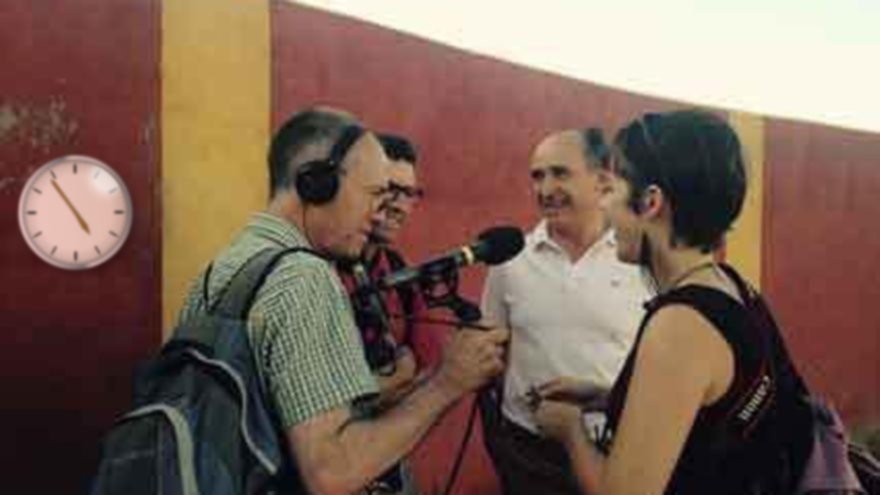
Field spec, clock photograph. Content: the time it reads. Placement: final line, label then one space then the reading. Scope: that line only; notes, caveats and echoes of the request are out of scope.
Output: 4:54
